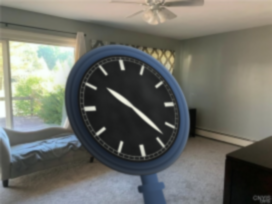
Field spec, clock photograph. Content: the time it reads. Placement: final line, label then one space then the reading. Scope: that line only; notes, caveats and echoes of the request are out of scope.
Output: 10:23
